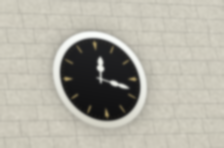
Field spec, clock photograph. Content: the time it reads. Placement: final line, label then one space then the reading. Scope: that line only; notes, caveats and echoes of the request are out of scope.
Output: 12:18
